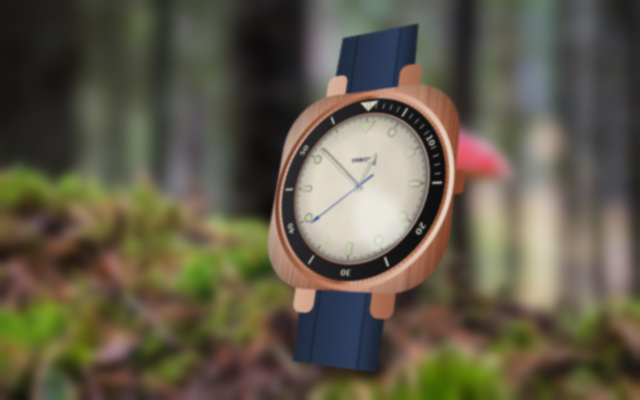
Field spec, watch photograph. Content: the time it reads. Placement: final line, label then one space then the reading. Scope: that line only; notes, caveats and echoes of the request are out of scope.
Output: 12:51:39
